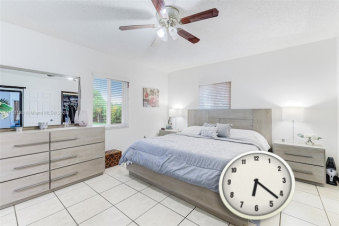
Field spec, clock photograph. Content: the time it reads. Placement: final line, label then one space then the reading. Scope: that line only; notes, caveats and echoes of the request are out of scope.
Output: 6:22
